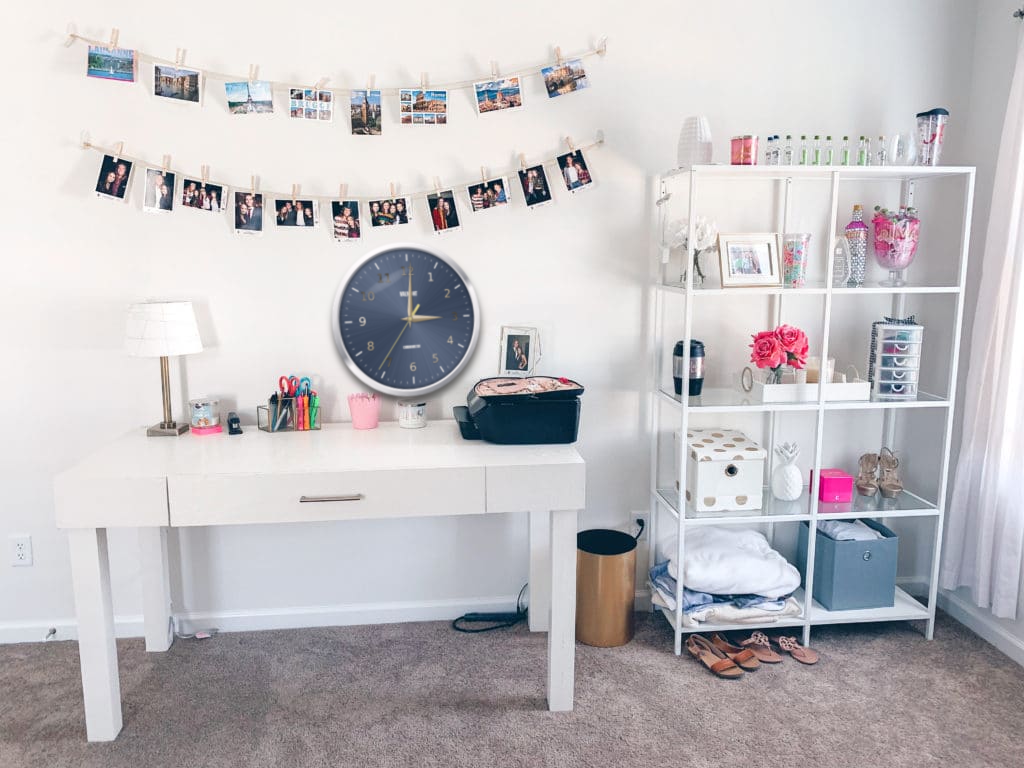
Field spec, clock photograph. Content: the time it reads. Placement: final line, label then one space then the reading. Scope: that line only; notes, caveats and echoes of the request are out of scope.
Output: 3:00:36
